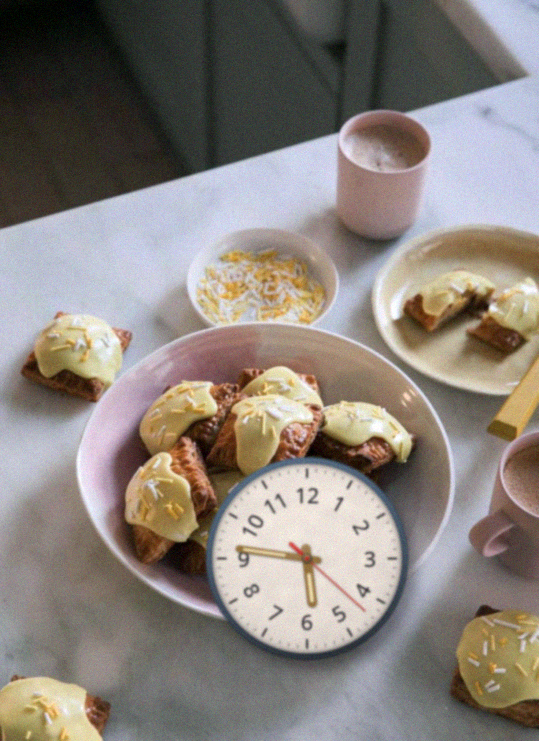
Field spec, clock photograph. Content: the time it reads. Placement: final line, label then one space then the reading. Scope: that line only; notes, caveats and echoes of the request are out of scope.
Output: 5:46:22
